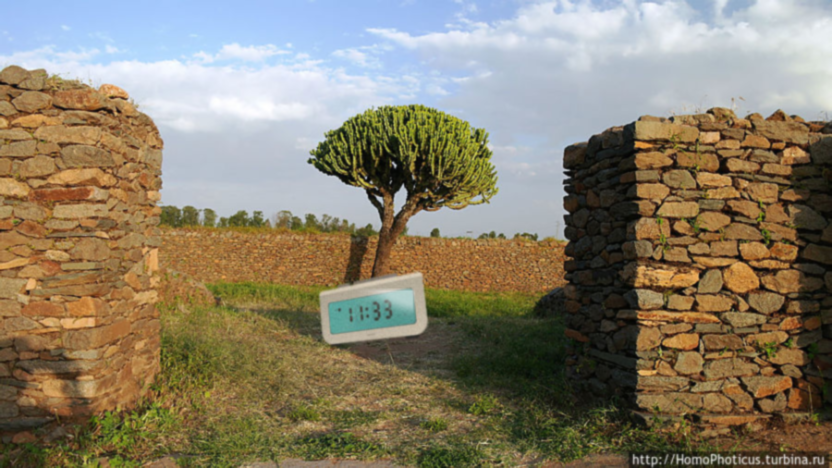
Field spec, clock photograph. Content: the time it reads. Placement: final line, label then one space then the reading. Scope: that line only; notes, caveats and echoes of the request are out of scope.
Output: 11:33
